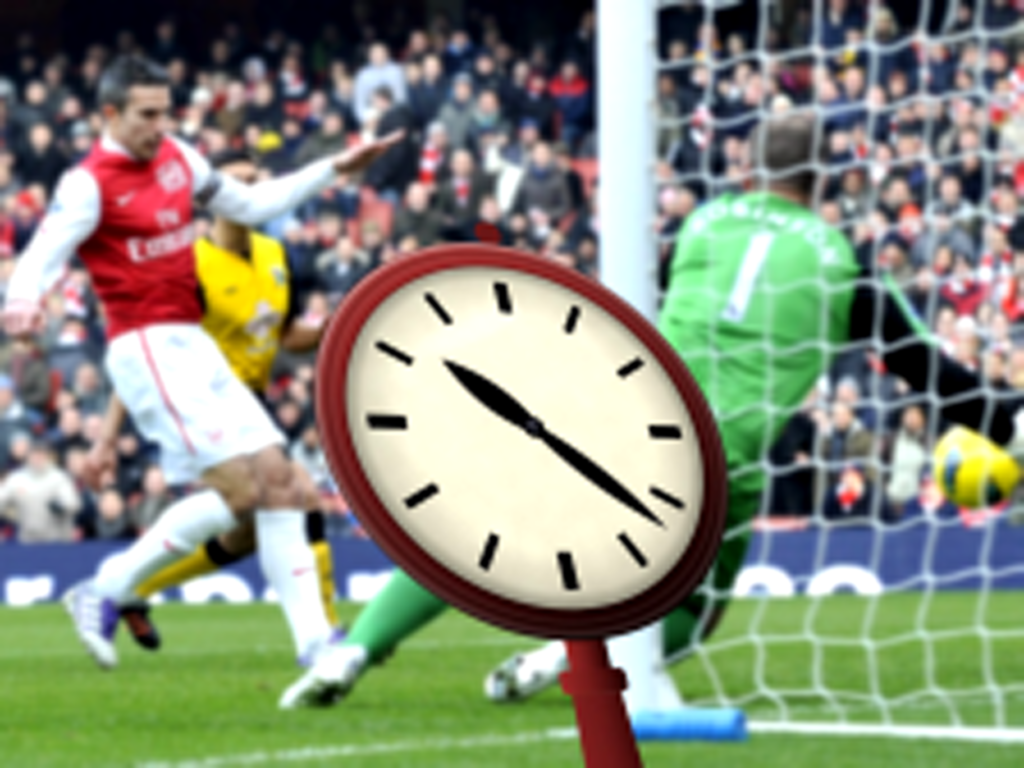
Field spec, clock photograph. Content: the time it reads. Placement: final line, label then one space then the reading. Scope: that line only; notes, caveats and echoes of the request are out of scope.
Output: 10:22
